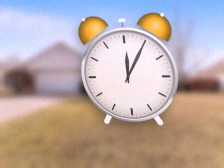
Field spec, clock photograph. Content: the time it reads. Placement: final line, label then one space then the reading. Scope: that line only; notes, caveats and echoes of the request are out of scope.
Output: 12:05
